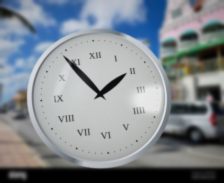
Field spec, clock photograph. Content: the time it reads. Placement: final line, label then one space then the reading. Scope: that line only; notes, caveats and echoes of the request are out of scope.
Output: 1:54
